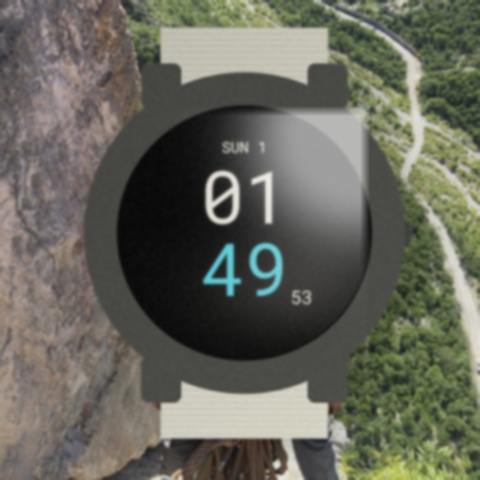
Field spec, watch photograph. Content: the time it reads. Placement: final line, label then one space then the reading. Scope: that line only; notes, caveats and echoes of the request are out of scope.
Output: 1:49:53
